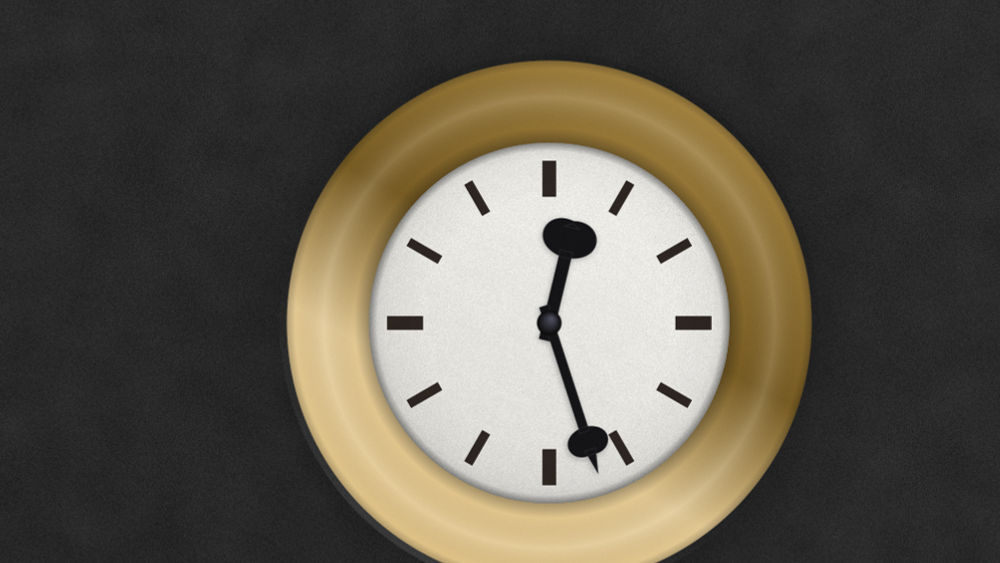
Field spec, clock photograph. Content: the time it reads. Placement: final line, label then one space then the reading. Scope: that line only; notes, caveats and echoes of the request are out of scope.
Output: 12:27
